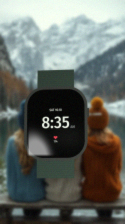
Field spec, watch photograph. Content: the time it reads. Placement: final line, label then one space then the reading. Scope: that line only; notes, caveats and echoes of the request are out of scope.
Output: 8:35
